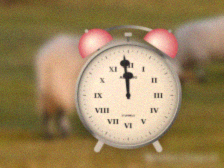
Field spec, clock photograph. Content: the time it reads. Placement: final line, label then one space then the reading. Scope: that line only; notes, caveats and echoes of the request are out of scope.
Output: 11:59
